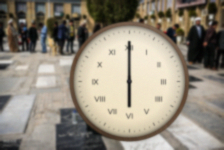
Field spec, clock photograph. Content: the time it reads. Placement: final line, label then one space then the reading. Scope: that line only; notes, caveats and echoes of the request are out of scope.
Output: 6:00
